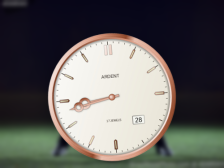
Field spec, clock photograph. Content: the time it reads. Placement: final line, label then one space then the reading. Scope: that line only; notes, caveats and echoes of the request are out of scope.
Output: 8:43
